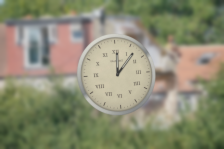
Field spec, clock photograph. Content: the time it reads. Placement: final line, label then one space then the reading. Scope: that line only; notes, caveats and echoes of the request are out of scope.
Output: 12:07
